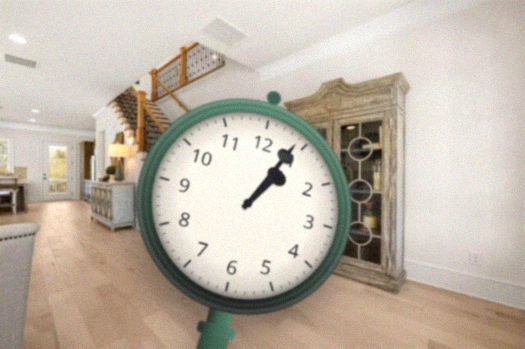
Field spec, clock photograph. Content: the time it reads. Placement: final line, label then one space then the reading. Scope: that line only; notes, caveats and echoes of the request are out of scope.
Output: 1:04
